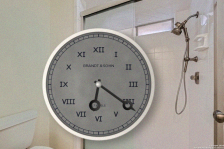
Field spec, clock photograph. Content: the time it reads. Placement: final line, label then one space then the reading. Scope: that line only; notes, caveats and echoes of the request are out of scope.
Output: 6:21
